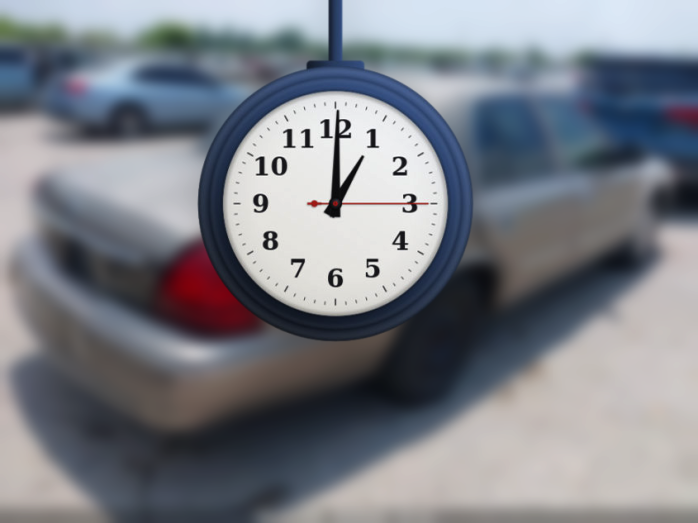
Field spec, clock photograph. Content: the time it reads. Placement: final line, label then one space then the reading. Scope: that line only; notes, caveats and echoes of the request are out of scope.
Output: 1:00:15
